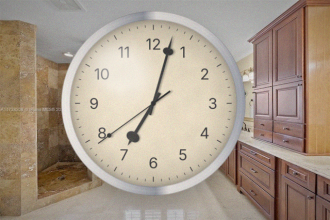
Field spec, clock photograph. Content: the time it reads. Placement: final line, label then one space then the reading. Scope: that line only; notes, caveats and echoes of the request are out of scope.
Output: 7:02:39
